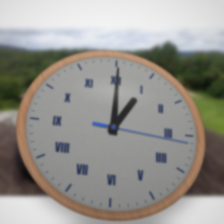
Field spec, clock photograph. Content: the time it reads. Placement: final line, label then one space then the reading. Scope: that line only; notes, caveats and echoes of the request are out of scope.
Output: 1:00:16
